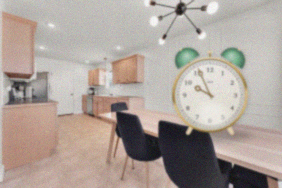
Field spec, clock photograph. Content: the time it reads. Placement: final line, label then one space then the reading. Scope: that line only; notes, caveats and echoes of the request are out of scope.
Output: 9:56
